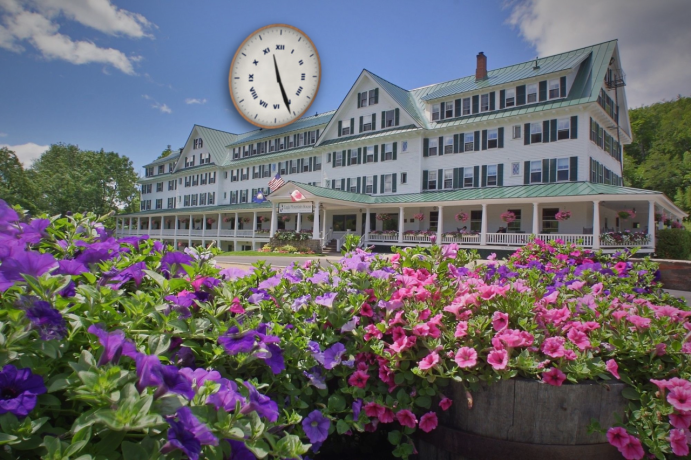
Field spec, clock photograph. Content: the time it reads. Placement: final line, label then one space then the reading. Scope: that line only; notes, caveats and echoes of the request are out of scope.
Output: 11:26
